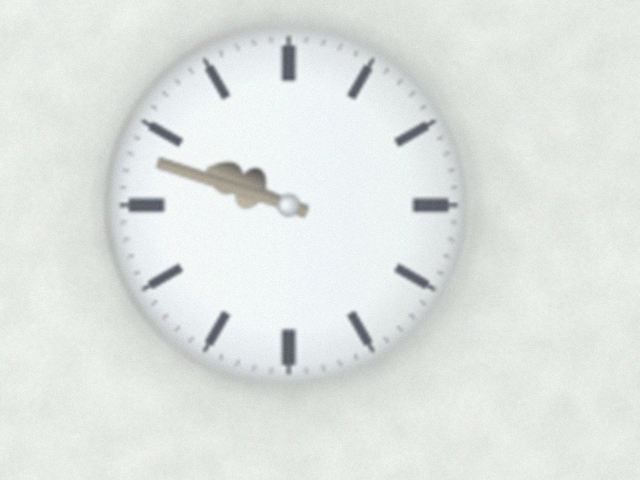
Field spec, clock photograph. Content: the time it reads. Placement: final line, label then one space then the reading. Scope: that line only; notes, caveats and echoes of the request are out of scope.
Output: 9:48
